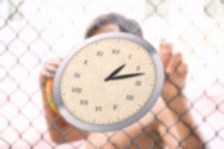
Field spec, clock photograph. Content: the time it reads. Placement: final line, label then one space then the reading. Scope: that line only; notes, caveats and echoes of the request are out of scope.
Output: 1:12
